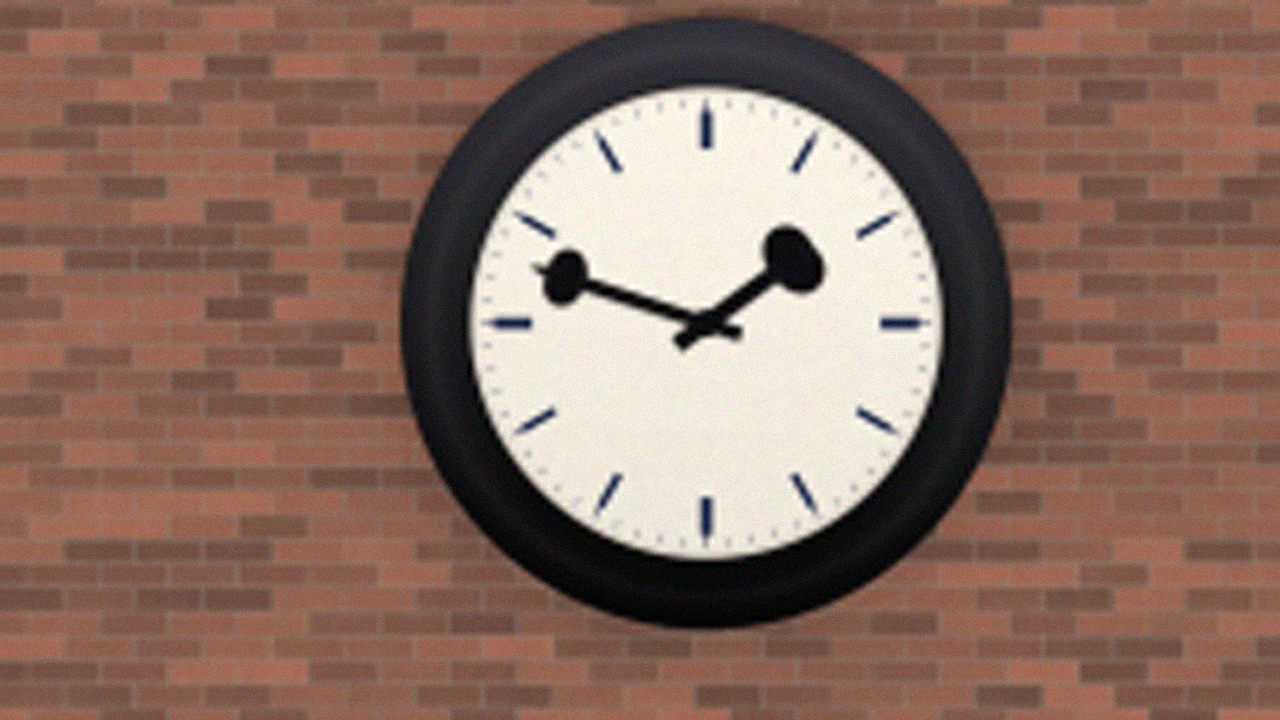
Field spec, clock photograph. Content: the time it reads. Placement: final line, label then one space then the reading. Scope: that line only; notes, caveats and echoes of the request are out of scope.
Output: 1:48
